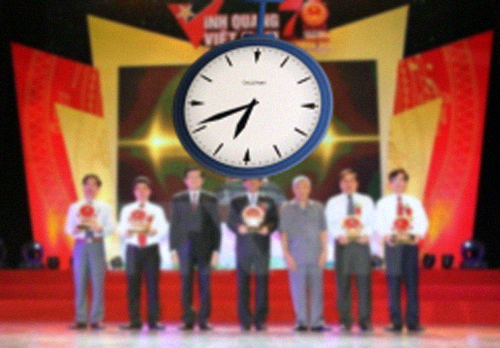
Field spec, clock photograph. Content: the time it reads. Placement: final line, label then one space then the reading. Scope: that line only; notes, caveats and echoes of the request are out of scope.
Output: 6:41
